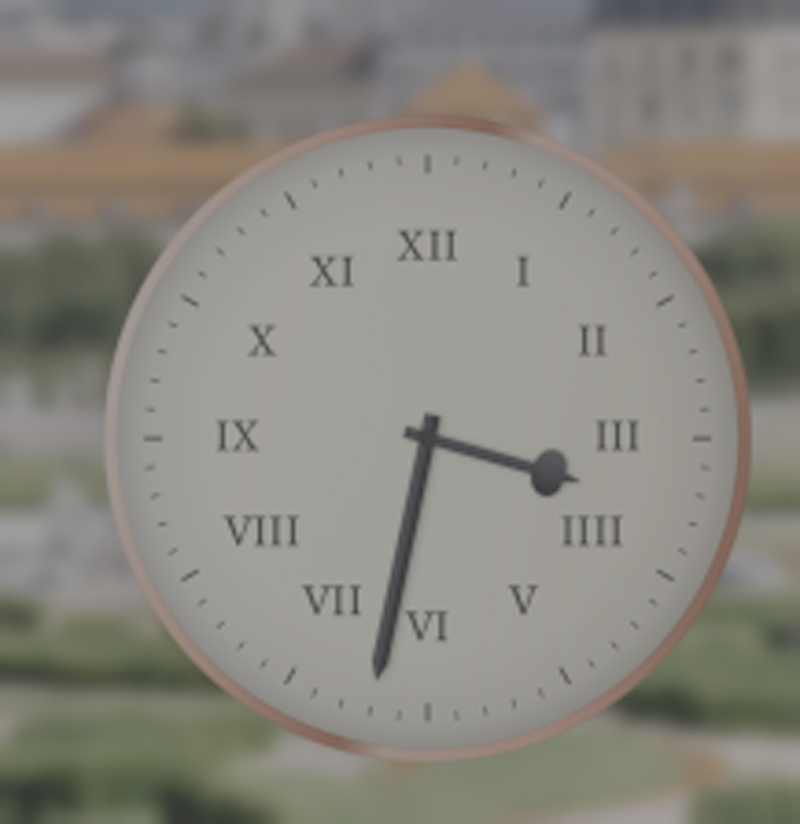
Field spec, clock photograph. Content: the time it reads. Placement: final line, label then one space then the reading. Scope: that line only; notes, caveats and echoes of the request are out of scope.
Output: 3:32
